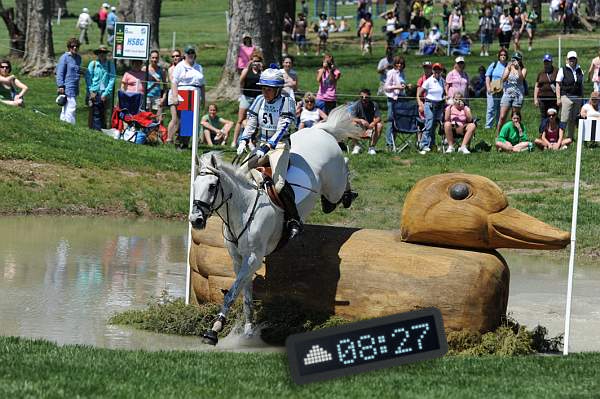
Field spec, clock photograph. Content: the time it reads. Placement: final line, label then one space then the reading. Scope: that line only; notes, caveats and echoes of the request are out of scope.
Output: 8:27
